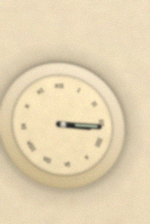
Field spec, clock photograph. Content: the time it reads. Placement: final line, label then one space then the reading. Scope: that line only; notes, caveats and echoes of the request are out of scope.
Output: 3:16
